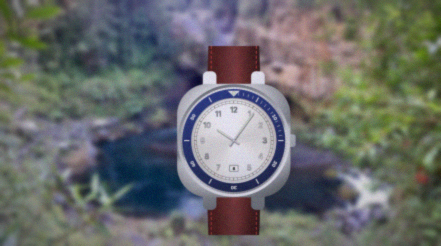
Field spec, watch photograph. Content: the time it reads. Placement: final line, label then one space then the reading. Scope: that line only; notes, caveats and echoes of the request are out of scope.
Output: 10:06
